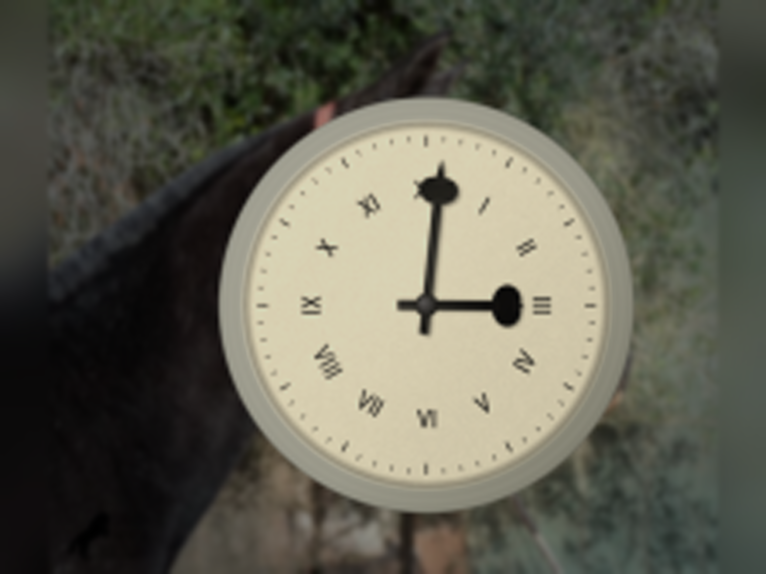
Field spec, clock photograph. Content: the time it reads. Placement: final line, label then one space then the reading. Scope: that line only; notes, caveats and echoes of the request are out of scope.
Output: 3:01
